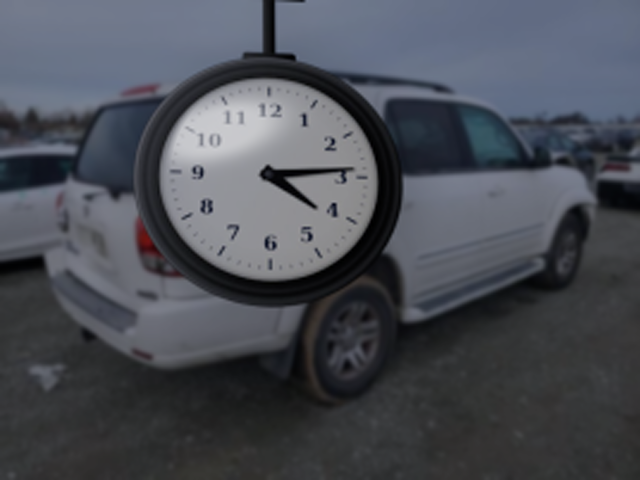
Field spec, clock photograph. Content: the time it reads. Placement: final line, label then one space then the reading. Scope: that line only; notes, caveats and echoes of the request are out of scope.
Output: 4:14
